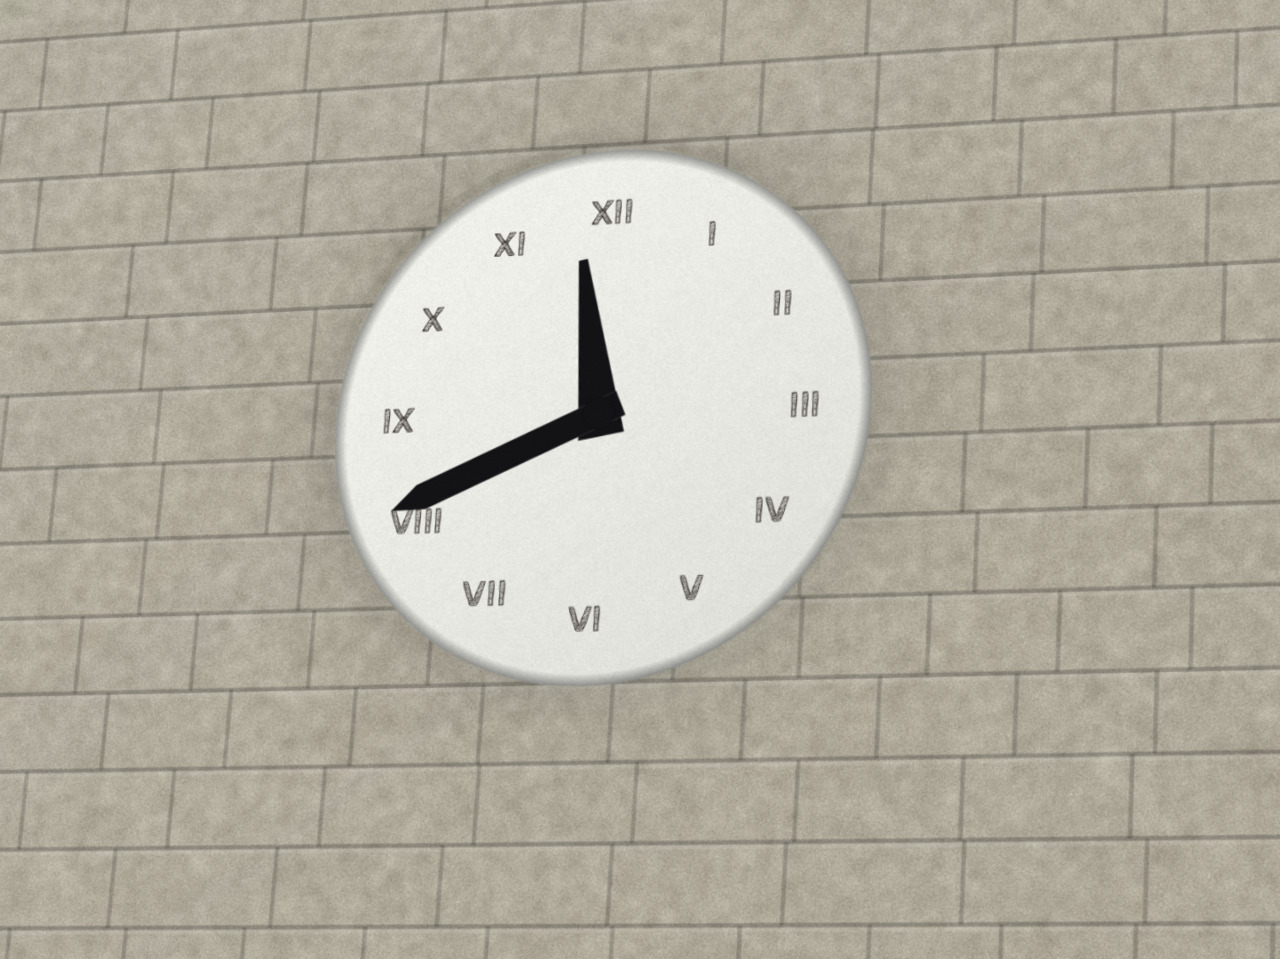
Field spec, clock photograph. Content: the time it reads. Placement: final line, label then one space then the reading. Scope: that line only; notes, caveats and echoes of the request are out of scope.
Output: 11:41
